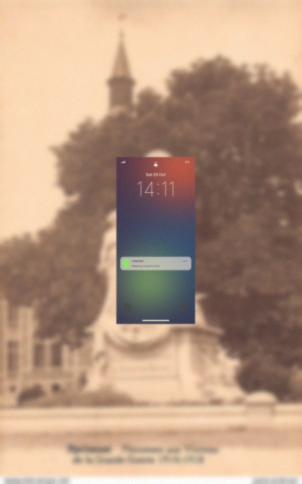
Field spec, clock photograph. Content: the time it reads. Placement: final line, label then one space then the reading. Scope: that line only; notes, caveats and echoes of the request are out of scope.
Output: 14:11
